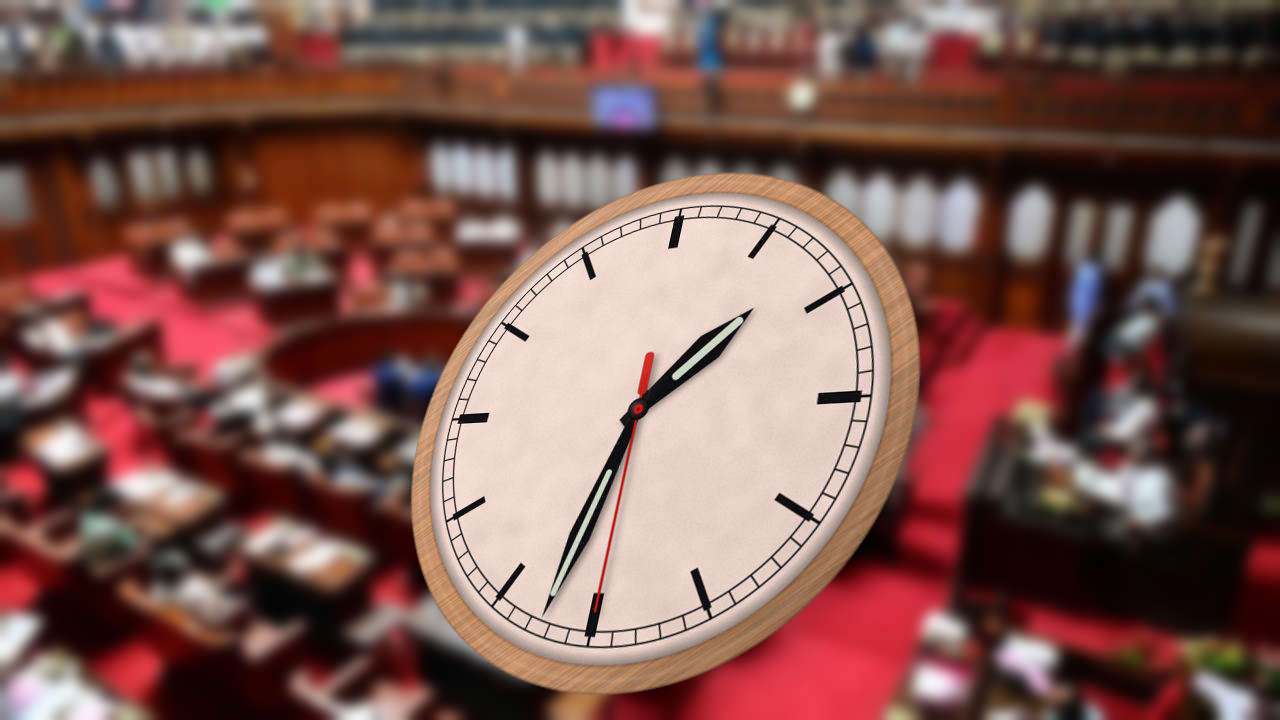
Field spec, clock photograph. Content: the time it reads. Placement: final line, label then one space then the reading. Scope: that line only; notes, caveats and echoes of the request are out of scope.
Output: 1:32:30
